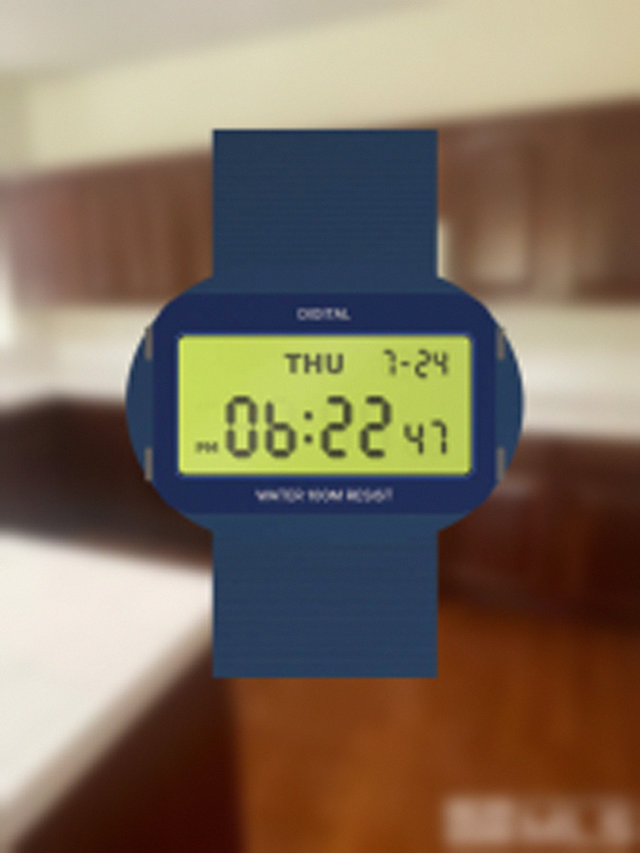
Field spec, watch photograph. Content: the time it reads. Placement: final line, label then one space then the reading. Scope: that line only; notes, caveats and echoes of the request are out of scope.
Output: 6:22:47
